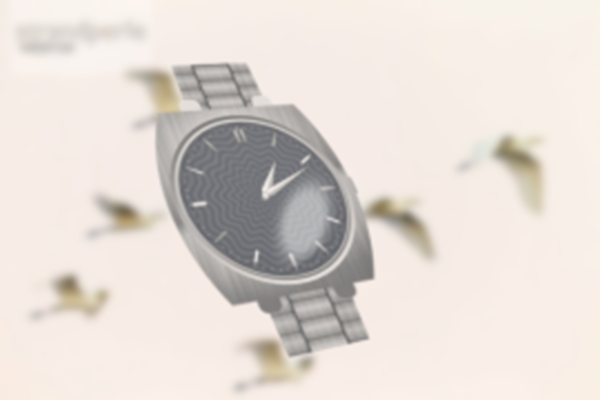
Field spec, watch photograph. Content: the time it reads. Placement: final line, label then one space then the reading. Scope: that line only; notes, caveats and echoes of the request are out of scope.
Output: 1:11
